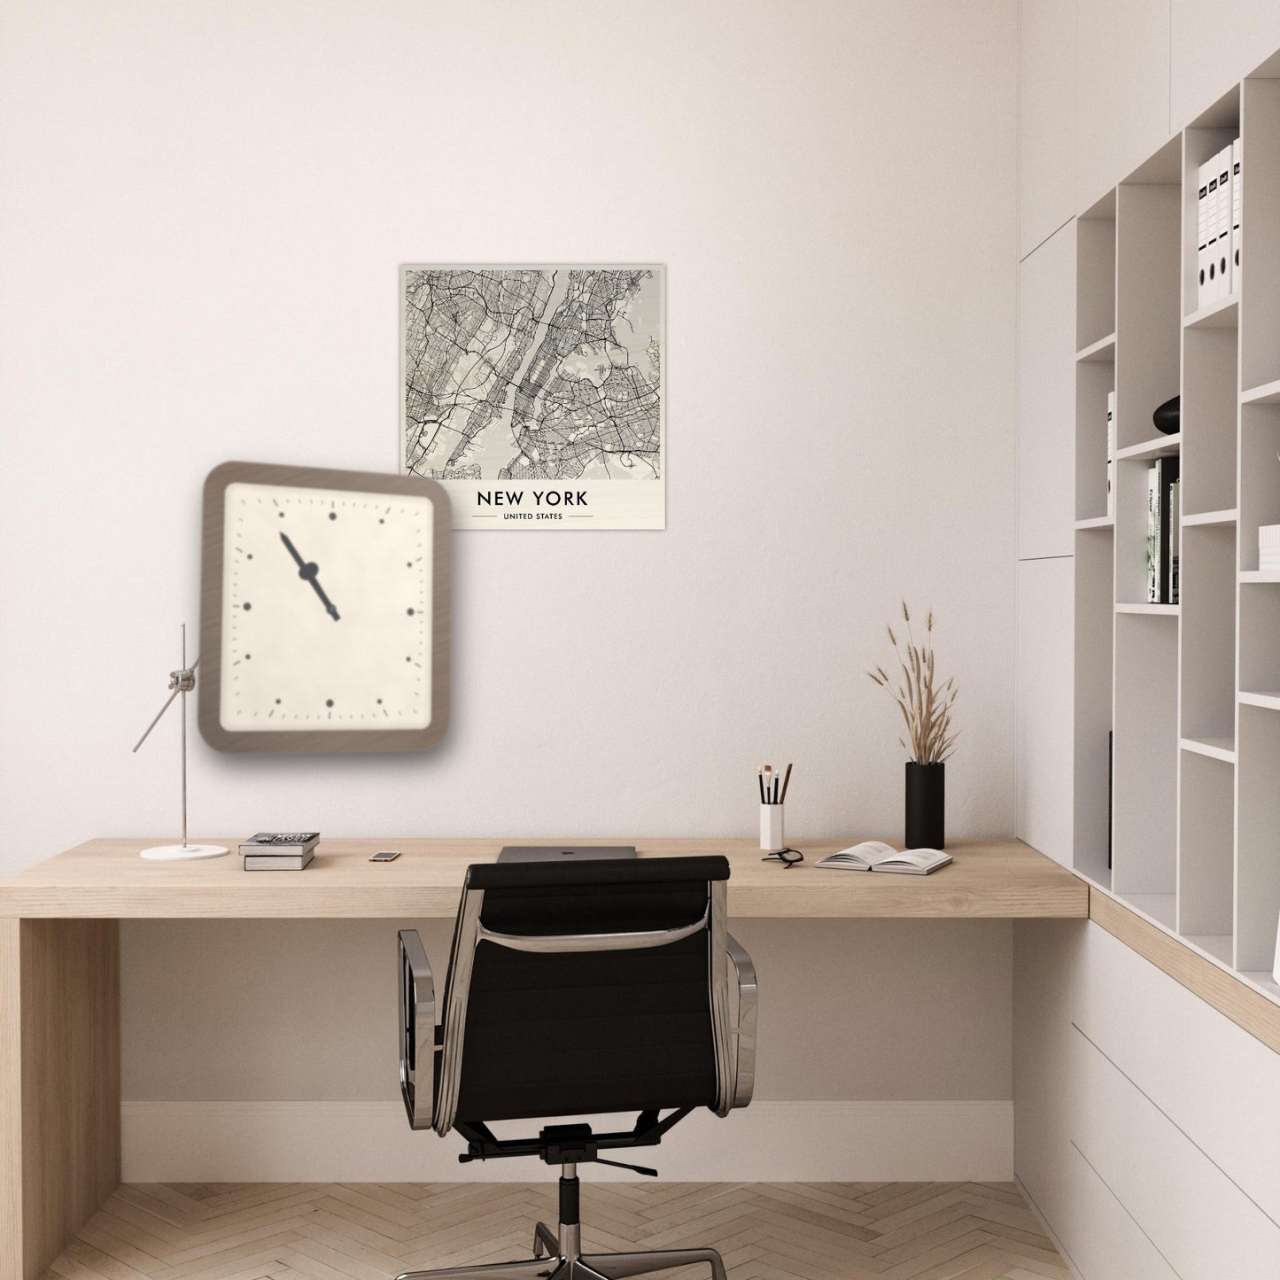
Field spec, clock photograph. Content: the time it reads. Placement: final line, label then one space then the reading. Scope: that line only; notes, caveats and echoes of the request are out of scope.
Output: 10:54
